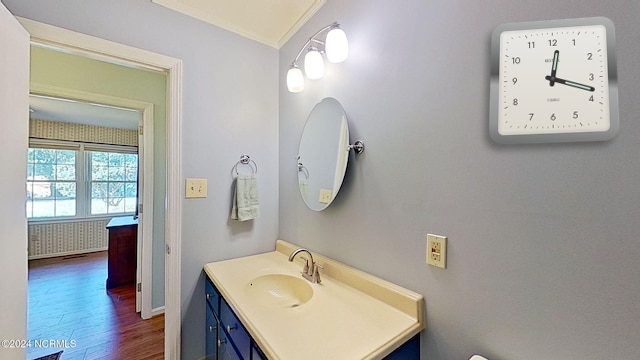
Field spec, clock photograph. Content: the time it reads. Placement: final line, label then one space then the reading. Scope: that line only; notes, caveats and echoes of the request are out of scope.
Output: 12:18
